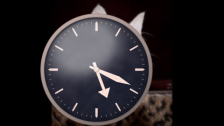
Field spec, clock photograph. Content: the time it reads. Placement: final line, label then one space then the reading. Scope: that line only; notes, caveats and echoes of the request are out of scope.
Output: 5:19
